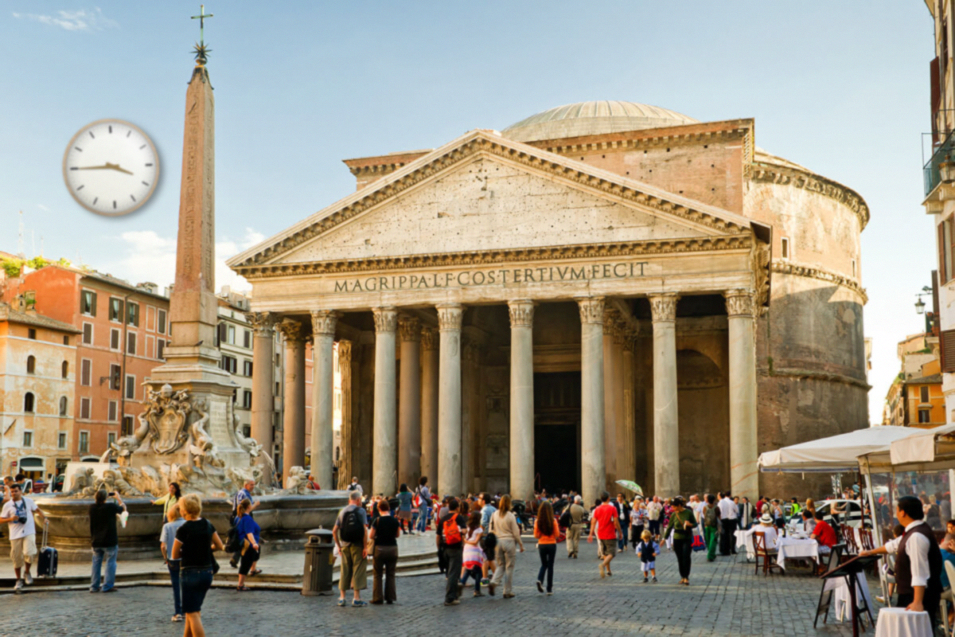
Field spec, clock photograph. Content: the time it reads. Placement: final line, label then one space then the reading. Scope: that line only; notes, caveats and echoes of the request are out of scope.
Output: 3:45
